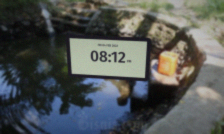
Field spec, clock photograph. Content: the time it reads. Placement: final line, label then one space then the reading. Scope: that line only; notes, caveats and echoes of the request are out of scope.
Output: 8:12
